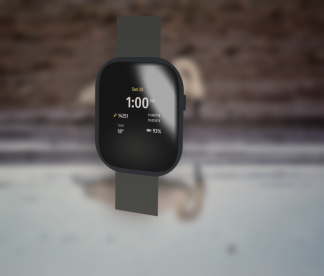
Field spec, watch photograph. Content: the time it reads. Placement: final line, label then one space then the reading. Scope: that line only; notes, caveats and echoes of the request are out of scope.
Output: 1:00
